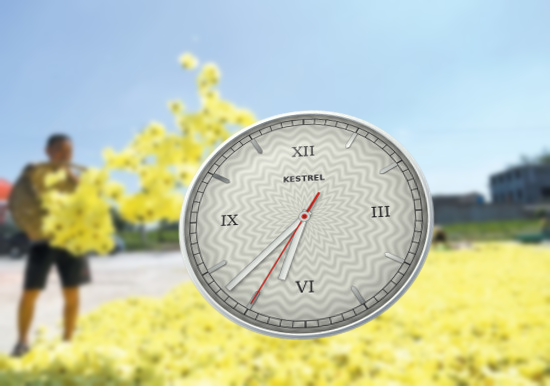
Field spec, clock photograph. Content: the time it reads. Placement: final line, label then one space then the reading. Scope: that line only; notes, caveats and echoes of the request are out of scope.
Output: 6:37:35
